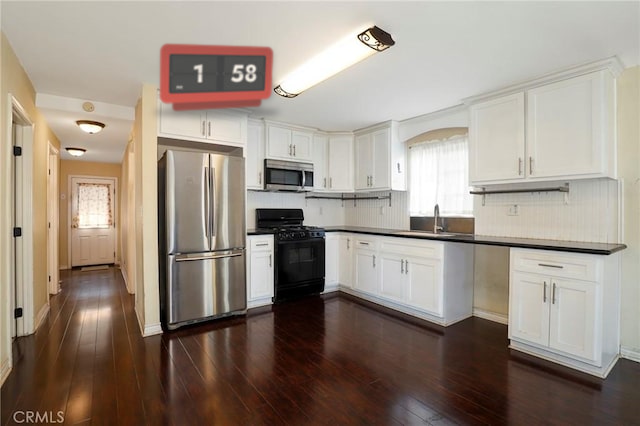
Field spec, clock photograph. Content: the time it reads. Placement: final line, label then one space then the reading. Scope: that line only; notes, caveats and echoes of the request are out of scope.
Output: 1:58
